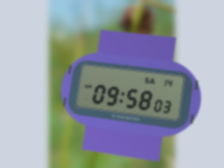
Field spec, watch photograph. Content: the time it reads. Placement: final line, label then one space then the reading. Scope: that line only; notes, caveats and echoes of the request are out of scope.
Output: 9:58:03
